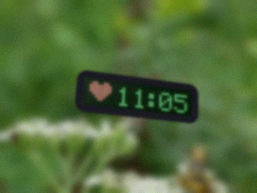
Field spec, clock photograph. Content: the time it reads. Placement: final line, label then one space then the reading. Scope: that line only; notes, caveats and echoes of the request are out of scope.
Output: 11:05
